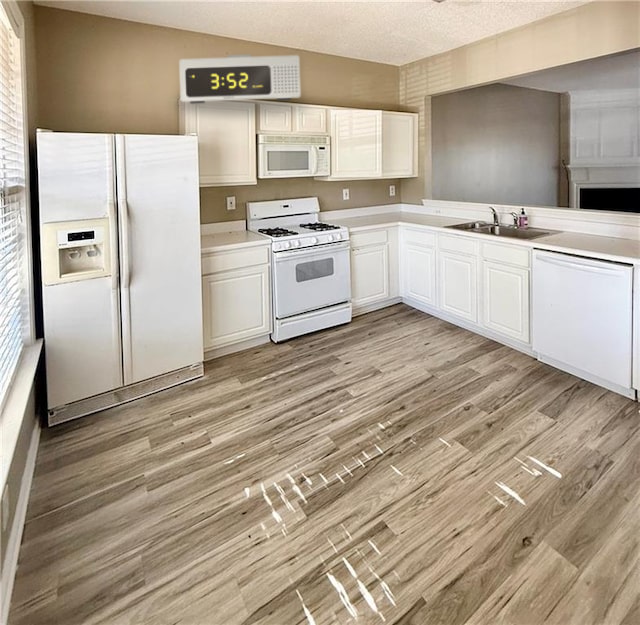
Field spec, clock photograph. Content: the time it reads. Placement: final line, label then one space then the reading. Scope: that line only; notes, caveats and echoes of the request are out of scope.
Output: 3:52
